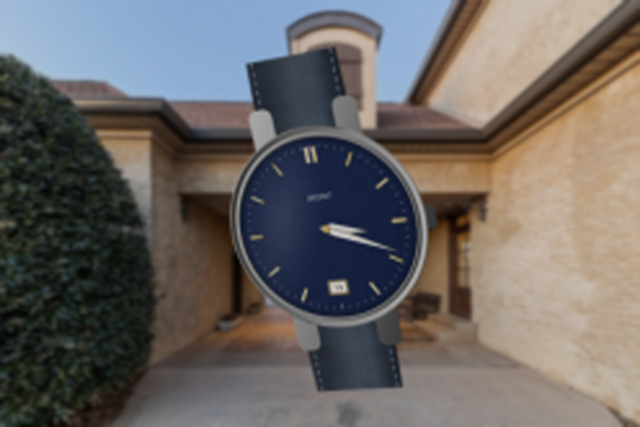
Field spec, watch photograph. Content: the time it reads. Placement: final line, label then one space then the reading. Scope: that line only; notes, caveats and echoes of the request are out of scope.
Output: 3:19
